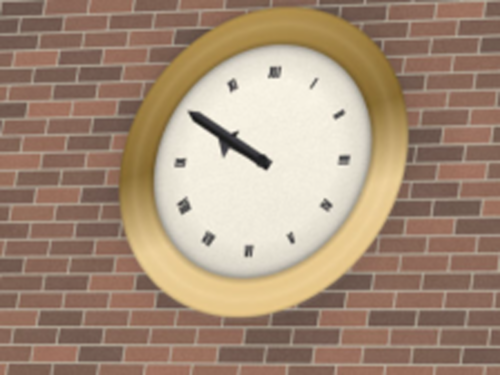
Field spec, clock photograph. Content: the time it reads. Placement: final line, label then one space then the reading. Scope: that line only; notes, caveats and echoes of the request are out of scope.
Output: 9:50
